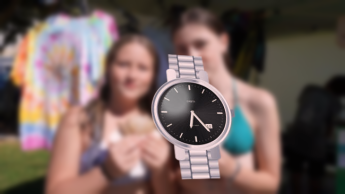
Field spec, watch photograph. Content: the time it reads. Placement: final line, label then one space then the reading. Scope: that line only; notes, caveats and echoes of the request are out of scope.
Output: 6:24
